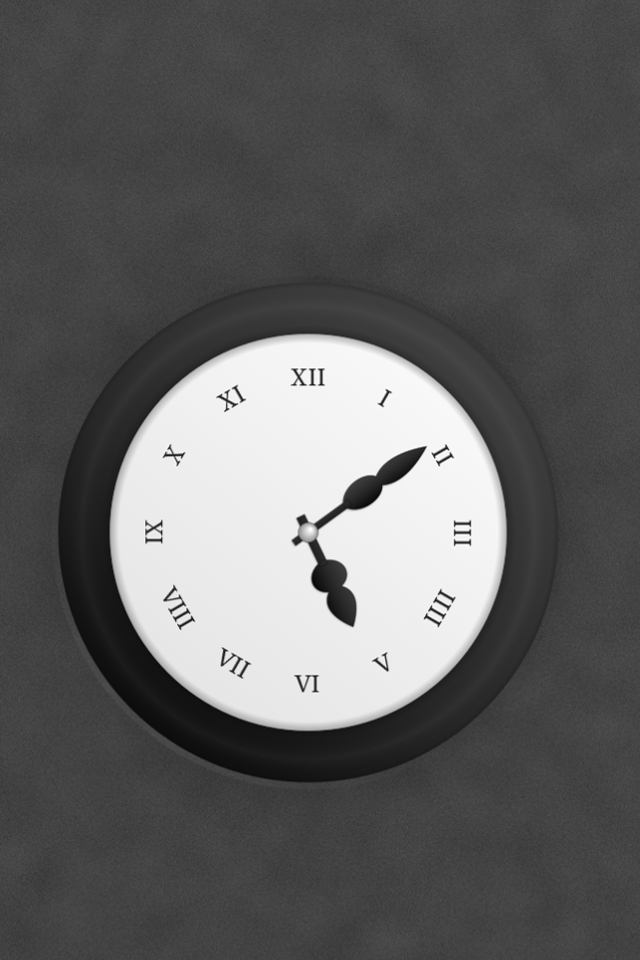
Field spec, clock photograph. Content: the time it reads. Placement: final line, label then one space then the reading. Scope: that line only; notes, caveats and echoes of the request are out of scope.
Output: 5:09
